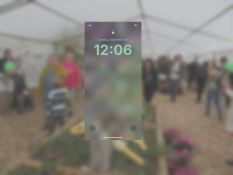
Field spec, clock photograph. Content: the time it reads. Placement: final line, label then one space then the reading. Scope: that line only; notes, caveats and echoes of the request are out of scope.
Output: 12:06
